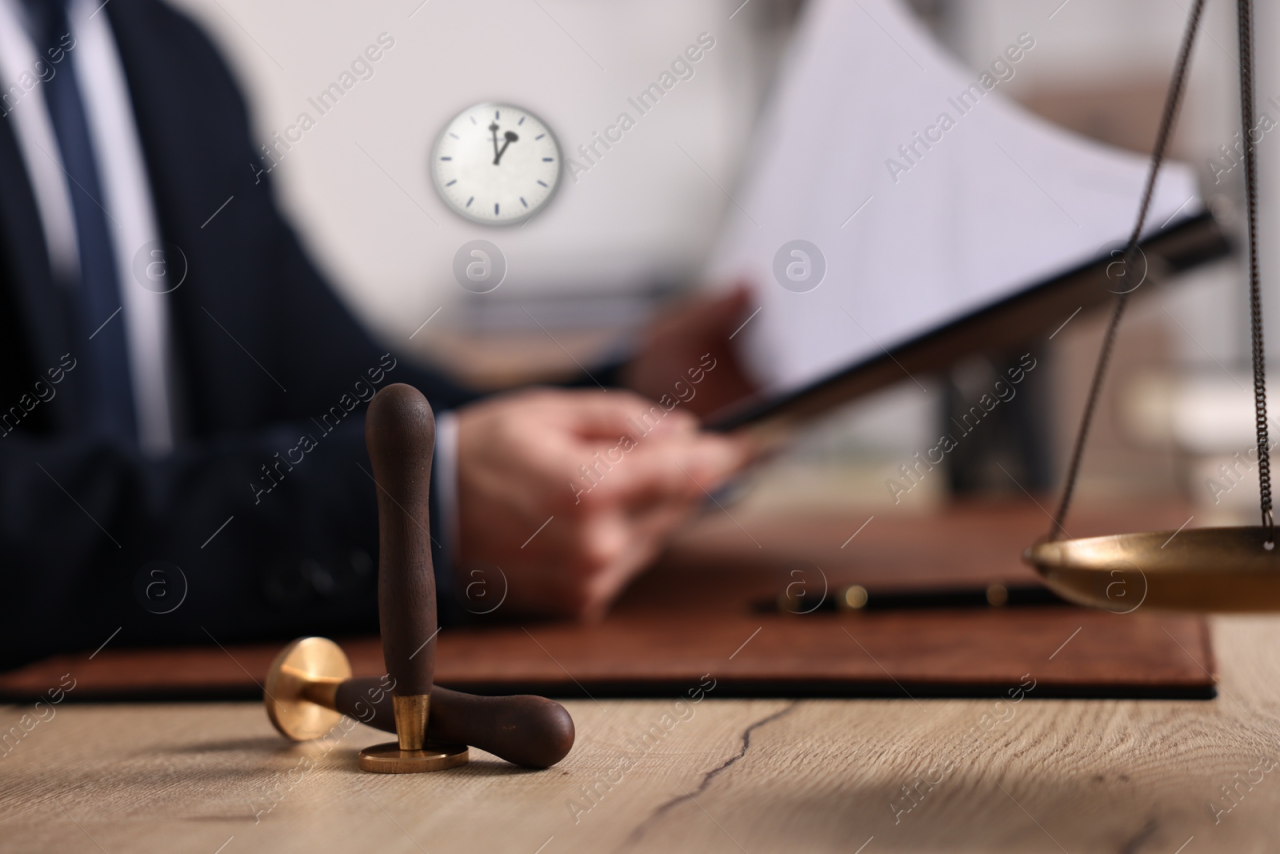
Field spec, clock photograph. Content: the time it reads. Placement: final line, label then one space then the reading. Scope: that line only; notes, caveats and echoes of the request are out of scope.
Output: 12:59
